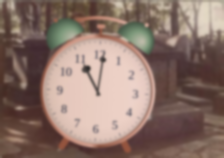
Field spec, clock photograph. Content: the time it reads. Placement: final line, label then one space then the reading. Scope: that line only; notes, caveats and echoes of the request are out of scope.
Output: 11:01
